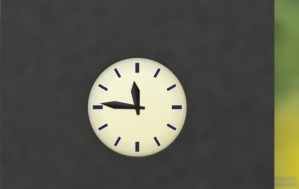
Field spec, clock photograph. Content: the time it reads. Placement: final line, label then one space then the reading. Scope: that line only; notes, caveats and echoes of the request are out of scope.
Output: 11:46
